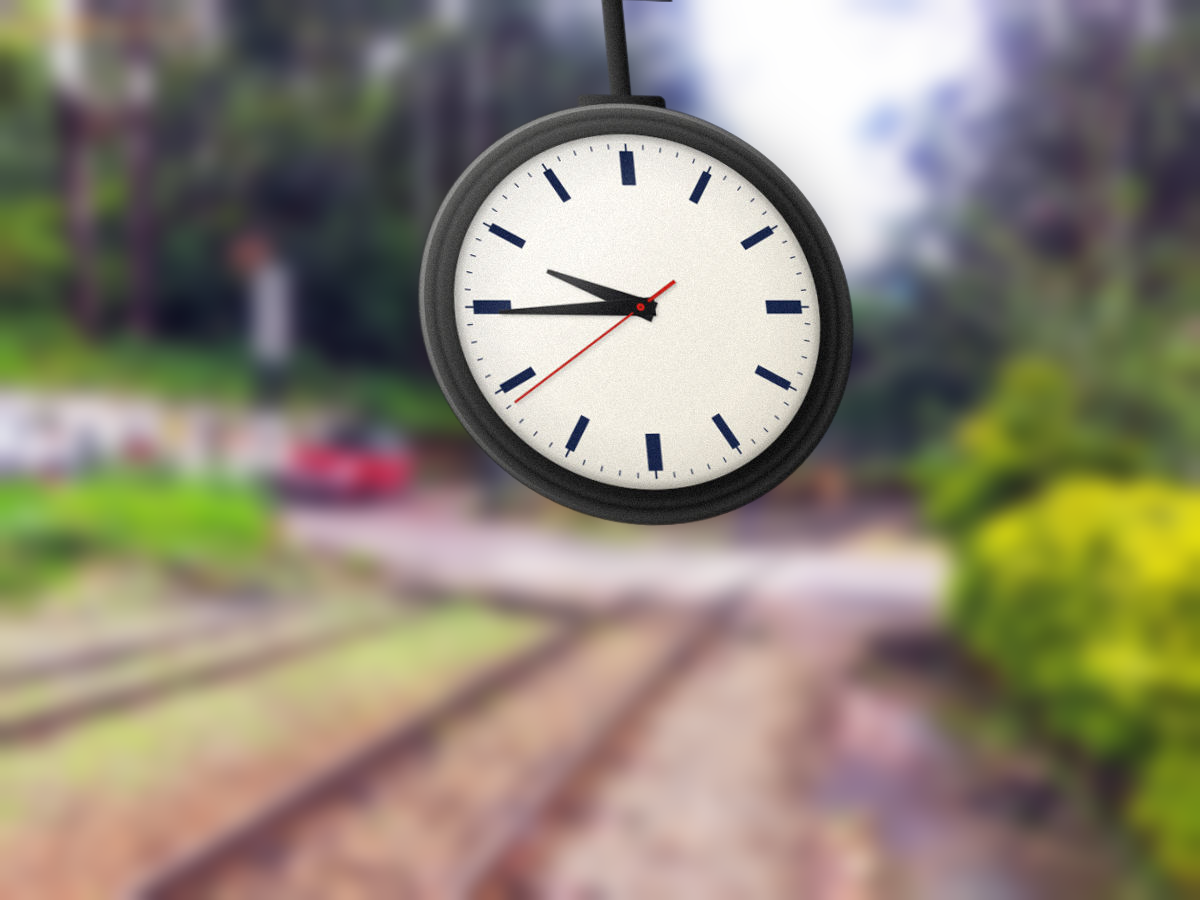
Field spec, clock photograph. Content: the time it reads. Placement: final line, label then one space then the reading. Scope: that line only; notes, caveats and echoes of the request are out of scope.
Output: 9:44:39
